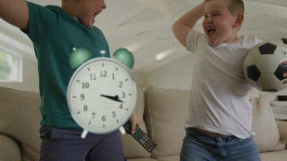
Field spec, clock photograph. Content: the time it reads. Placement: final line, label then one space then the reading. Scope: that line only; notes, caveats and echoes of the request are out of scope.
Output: 3:18
